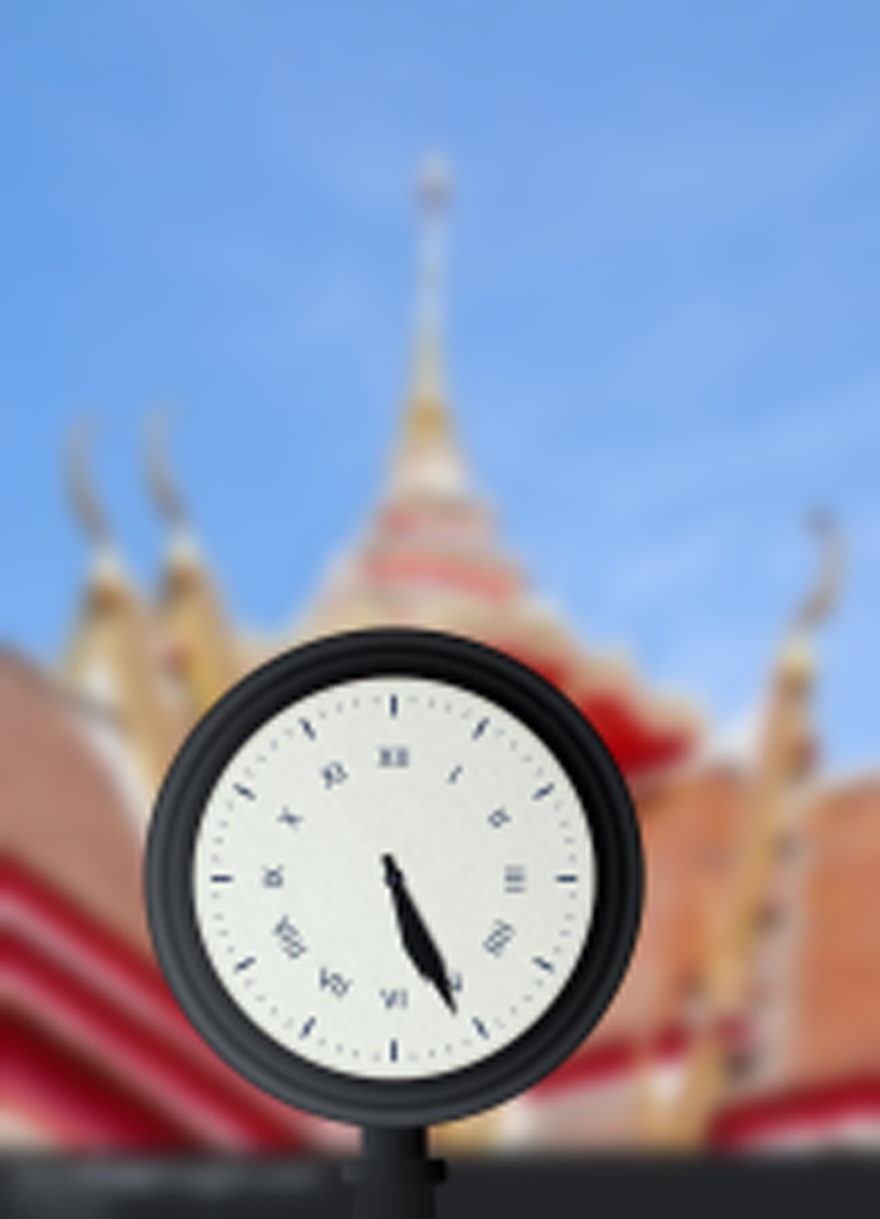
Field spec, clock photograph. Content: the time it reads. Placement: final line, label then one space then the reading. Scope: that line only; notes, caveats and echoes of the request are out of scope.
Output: 5:26
